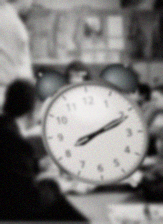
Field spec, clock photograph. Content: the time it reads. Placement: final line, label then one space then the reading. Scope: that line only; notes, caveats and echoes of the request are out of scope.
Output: 8:11
